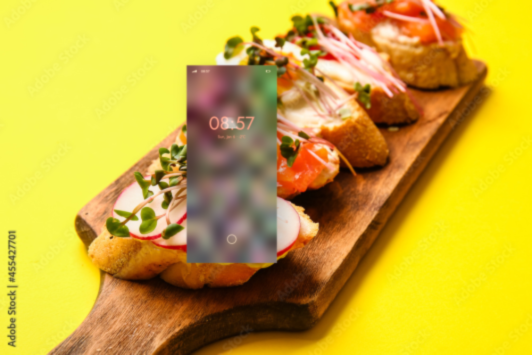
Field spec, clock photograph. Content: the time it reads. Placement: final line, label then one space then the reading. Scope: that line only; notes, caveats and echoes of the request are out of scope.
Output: 8:57
